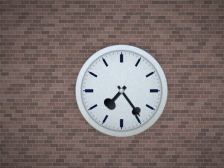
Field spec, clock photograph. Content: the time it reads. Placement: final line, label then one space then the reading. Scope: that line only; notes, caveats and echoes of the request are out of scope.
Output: 7:24
